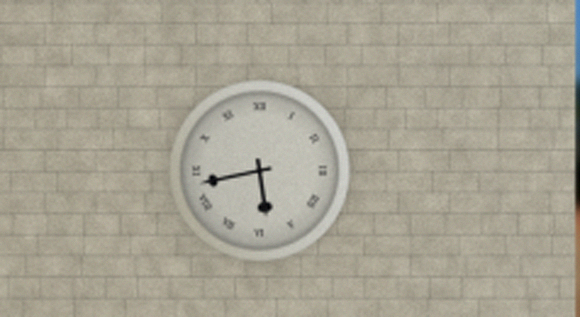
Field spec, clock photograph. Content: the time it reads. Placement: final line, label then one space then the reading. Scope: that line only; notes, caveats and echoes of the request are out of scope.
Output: 5:43
